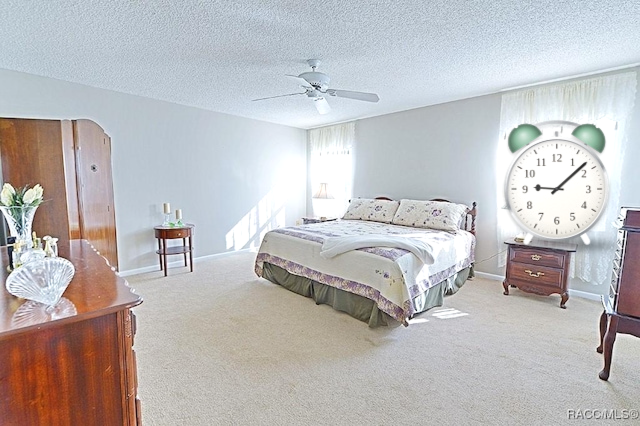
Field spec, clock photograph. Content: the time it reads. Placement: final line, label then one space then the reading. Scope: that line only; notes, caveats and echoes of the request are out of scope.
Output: 9:08
